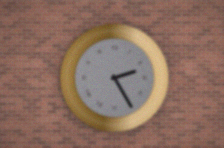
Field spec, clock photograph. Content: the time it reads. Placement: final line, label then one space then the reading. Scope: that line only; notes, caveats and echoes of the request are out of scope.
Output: 2:25
